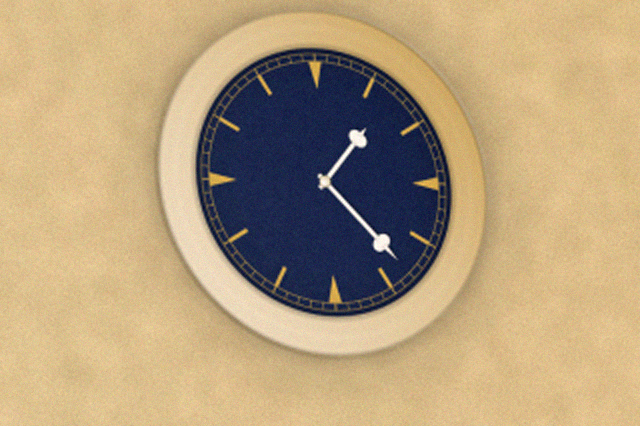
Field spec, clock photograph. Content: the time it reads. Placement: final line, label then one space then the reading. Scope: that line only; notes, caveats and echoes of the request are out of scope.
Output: 1:23
